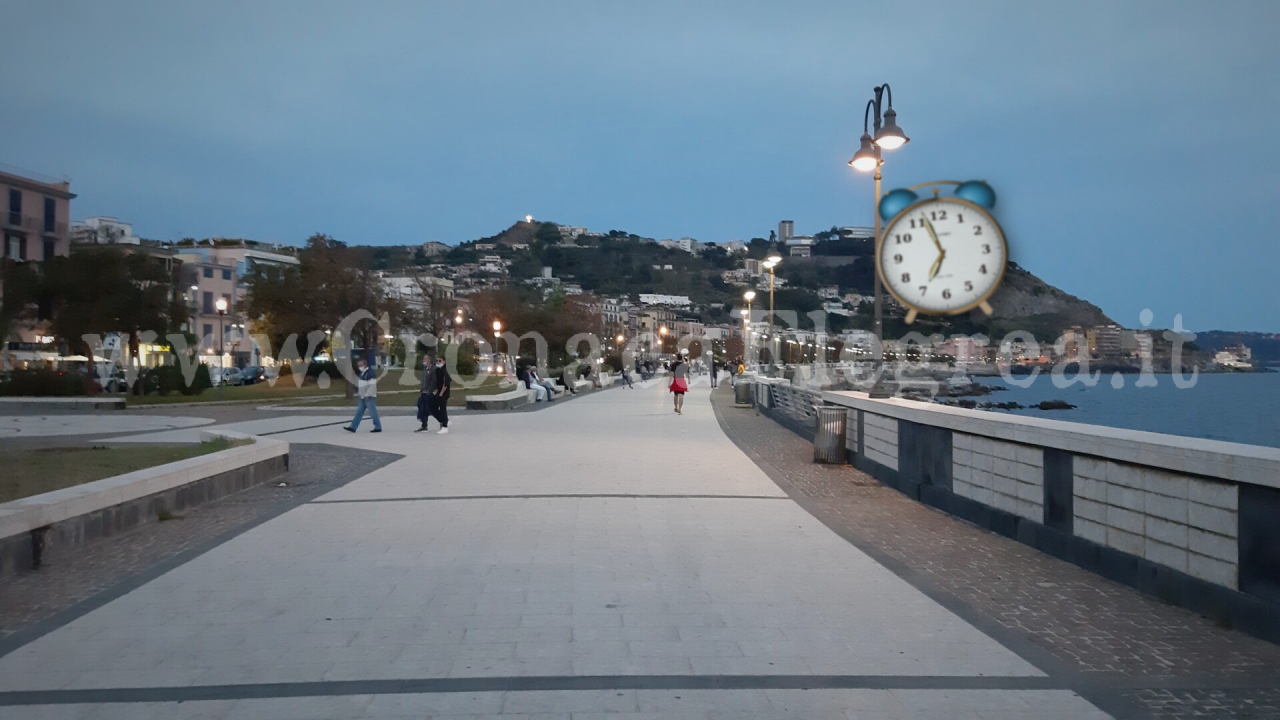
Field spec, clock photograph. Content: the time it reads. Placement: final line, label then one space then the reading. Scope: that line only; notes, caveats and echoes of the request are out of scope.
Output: 6:57
